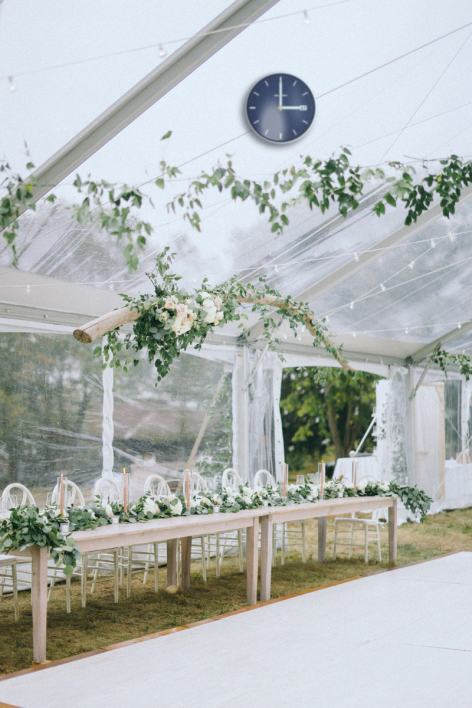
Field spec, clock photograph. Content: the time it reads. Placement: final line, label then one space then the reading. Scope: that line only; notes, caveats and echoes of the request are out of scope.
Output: 3:00
